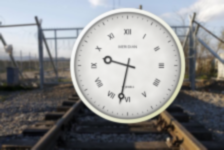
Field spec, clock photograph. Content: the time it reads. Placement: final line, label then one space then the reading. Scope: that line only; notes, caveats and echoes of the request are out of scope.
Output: 9:32
